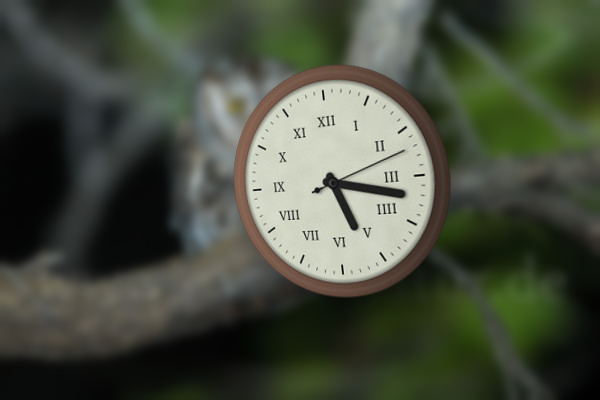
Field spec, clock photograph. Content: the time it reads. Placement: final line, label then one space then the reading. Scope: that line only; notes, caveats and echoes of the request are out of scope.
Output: 5:17:12
